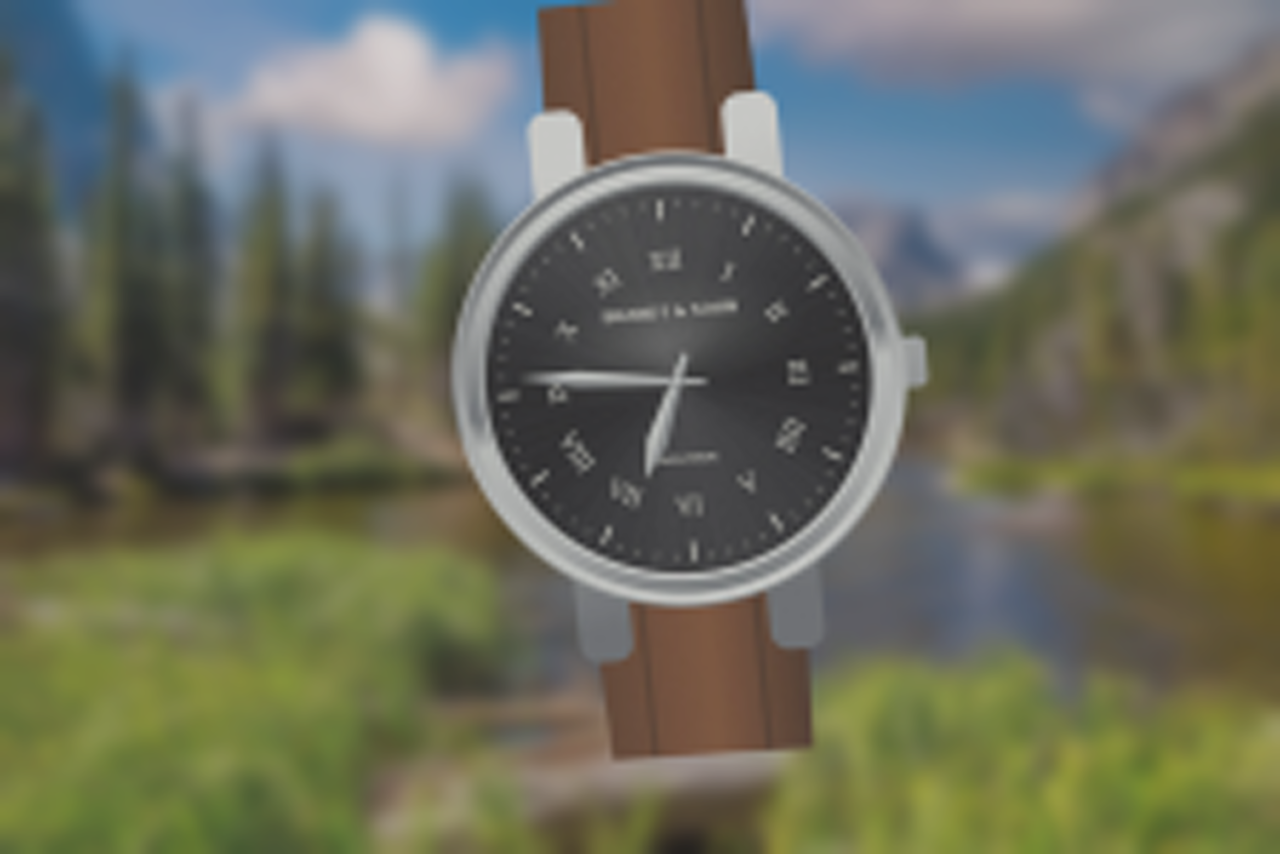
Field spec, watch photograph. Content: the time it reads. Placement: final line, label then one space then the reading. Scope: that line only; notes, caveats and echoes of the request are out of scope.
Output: 6:46
